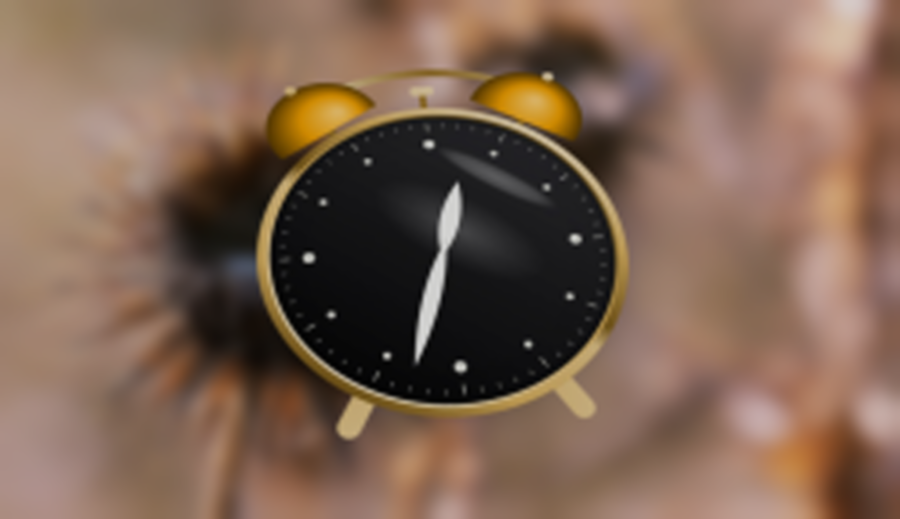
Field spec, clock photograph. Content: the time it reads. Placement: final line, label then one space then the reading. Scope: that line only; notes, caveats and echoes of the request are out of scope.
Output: 12:33
